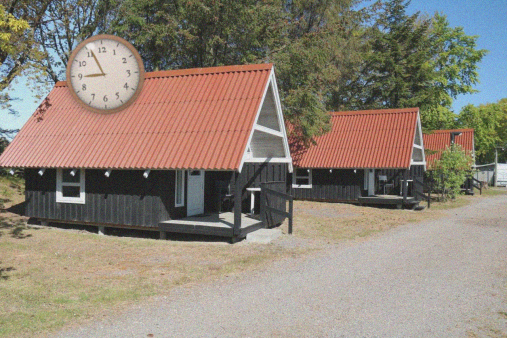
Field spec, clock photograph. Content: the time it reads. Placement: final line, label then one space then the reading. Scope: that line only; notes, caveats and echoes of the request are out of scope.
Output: 8:56
